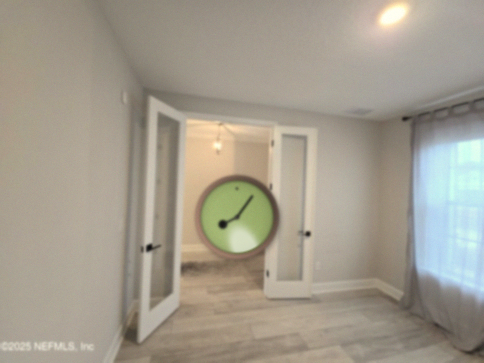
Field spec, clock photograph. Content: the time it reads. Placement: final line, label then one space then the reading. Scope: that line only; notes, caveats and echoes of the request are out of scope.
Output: 8:06
